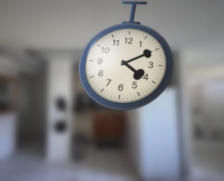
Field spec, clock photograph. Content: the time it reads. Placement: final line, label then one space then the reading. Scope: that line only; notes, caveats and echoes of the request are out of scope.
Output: 4:10
